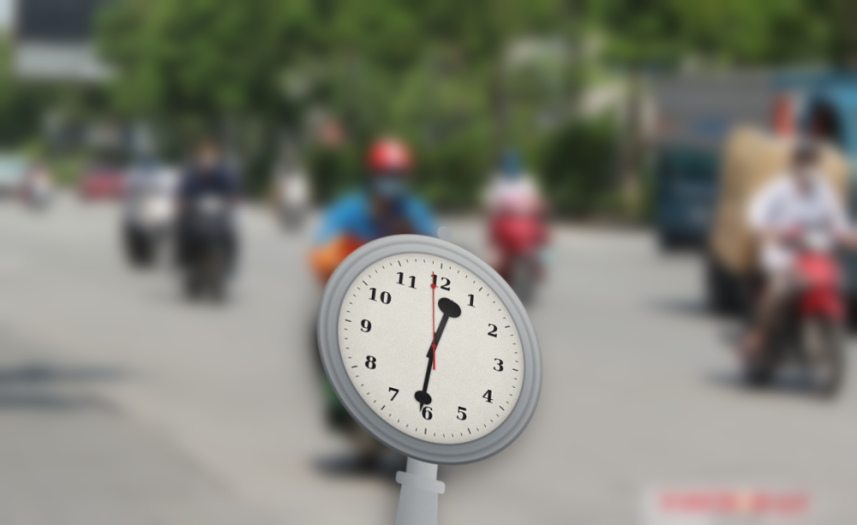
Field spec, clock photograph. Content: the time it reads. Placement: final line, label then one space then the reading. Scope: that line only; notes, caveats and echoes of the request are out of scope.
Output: 12:30:59
